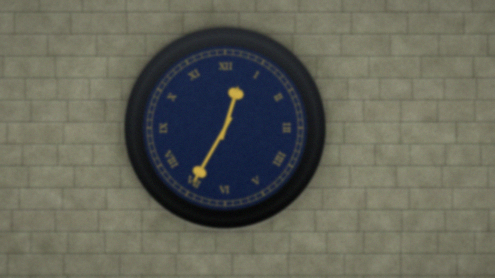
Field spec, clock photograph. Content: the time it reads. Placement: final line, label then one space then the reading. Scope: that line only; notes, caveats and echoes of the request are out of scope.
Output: 12:35
